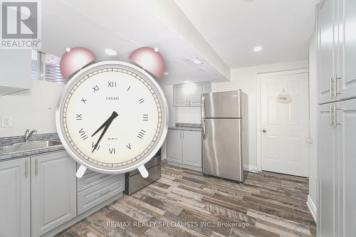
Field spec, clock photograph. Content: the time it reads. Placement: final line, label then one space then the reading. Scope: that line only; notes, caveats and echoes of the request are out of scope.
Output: 7:35
